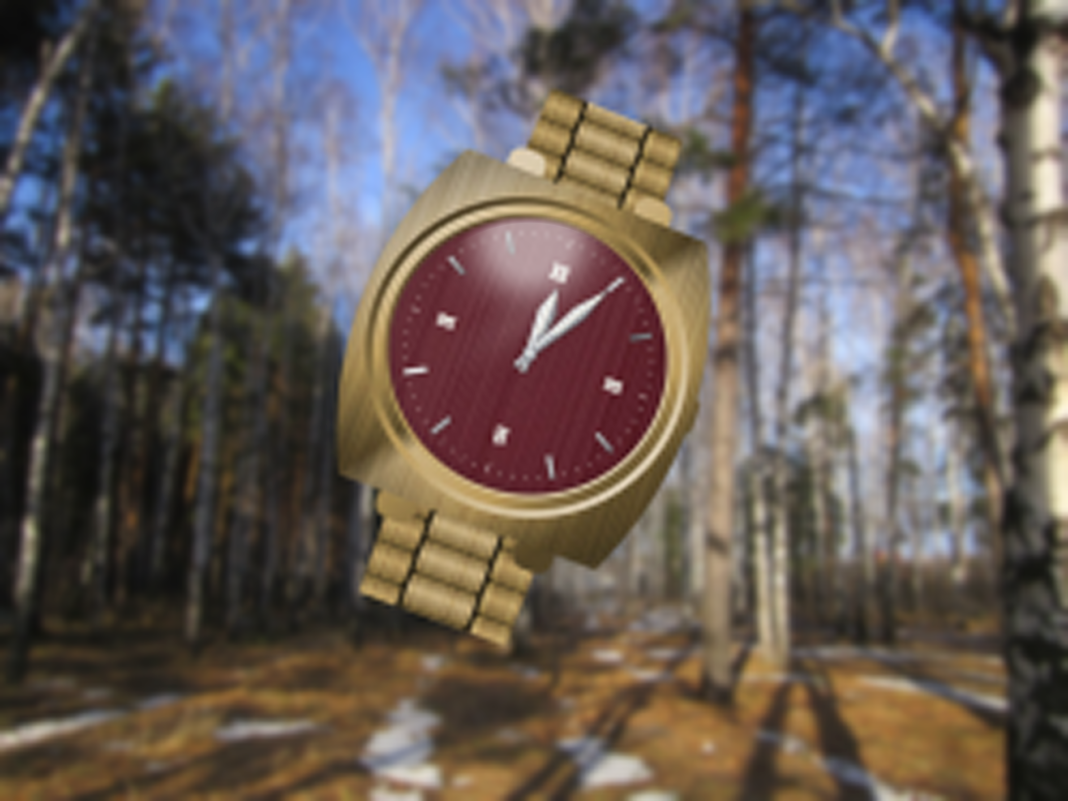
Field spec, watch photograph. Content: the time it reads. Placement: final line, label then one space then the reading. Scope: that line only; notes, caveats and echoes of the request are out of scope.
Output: 12:05
